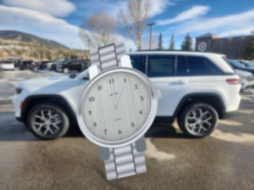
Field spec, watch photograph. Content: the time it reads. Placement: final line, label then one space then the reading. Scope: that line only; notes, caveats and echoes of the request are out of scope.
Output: 1:00
